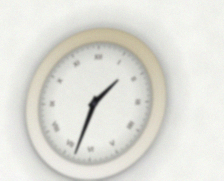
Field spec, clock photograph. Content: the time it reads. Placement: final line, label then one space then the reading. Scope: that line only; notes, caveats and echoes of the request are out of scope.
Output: 1:33
